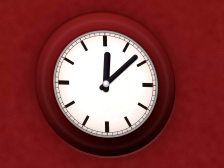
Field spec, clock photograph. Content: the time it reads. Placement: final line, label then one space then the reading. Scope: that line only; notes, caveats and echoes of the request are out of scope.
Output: 12:08
